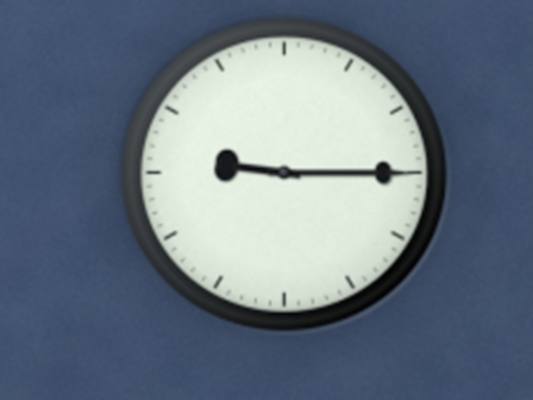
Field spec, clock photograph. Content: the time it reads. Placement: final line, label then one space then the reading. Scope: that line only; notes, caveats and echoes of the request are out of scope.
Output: 9:15
